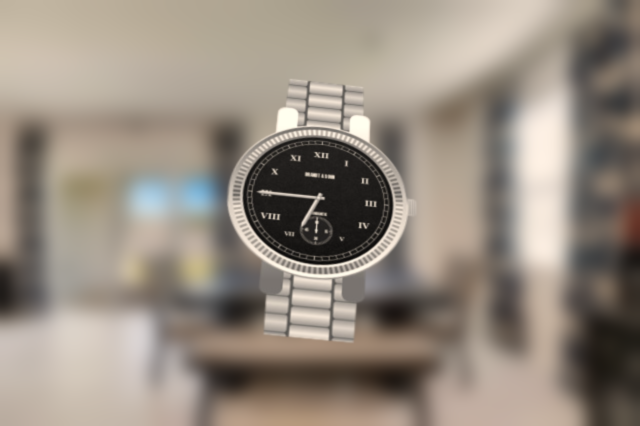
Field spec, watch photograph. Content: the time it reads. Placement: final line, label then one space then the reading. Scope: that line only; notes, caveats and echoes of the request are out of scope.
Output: 6:45
